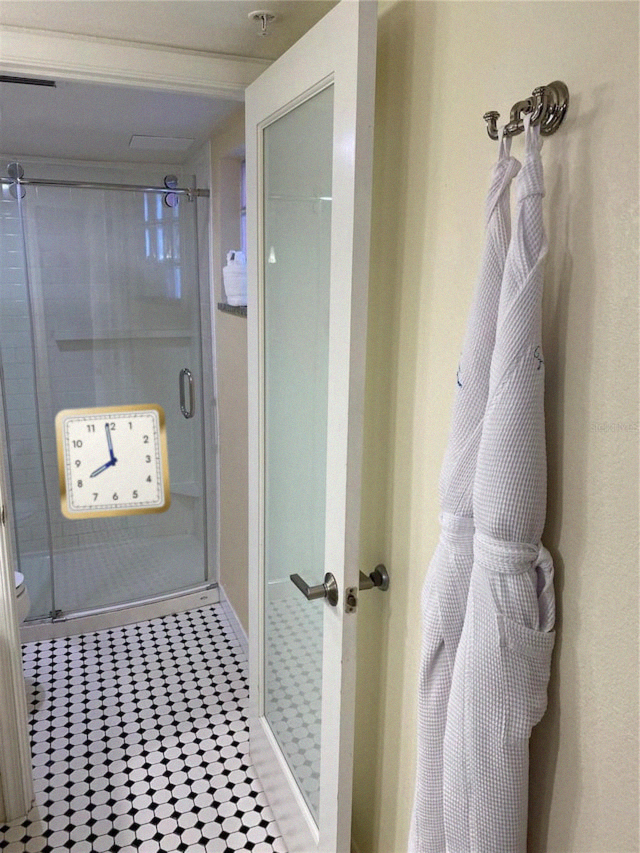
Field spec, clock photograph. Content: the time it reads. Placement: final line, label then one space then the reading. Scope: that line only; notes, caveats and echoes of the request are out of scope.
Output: 7:59
